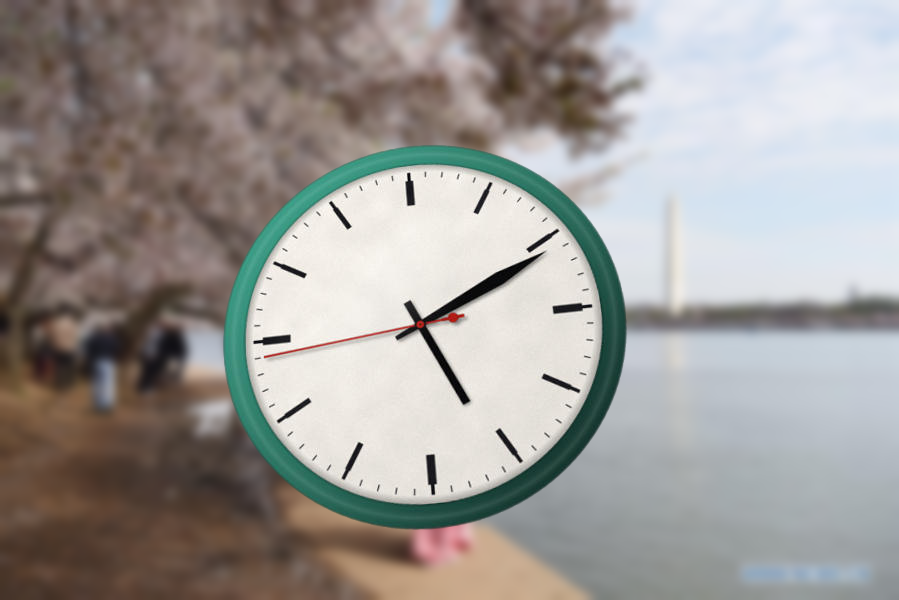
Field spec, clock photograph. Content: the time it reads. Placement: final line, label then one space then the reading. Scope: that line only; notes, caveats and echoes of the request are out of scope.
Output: 5:10:44
